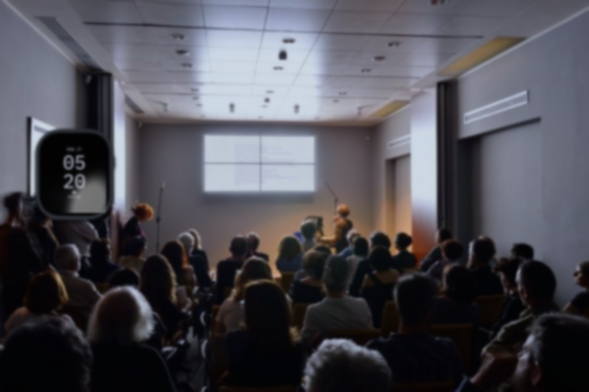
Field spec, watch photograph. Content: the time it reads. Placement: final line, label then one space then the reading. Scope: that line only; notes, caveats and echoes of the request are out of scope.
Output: 5:20
